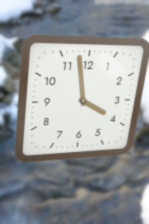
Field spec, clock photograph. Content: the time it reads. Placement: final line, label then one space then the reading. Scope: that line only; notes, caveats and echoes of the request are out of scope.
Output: 3:58
